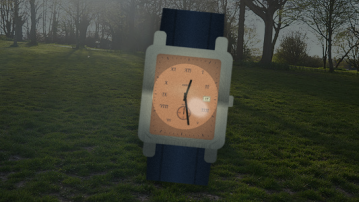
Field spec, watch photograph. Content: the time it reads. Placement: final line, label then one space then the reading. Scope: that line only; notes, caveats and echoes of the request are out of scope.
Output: 12:28
